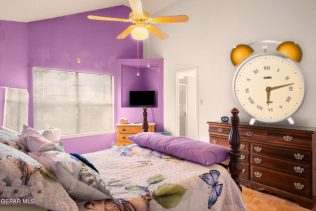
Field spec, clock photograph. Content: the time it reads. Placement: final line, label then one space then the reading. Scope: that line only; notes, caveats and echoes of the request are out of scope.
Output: 6:13
